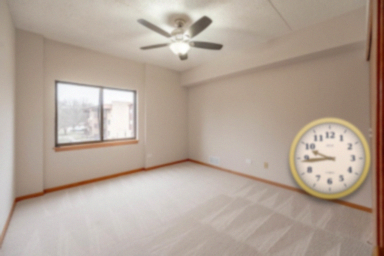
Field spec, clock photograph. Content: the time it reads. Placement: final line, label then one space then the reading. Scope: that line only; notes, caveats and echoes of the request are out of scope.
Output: 9:44
